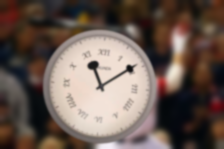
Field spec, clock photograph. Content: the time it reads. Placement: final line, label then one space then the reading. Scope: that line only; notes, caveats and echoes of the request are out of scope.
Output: 11:09
